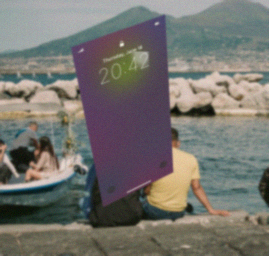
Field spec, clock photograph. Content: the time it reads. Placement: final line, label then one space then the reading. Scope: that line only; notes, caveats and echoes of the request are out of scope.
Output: 20:42
